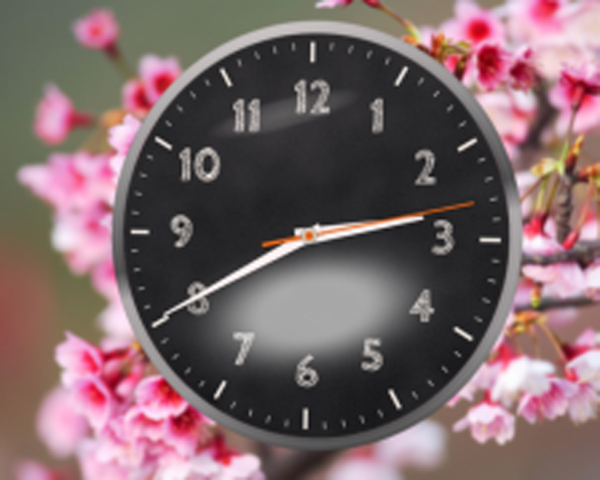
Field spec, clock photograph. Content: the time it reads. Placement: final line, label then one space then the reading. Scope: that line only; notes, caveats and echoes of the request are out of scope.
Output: 2:40:13
